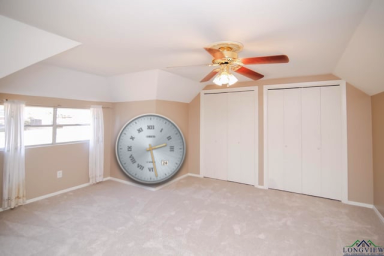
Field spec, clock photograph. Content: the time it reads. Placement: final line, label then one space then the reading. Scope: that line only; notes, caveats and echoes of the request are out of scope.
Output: 2:28
